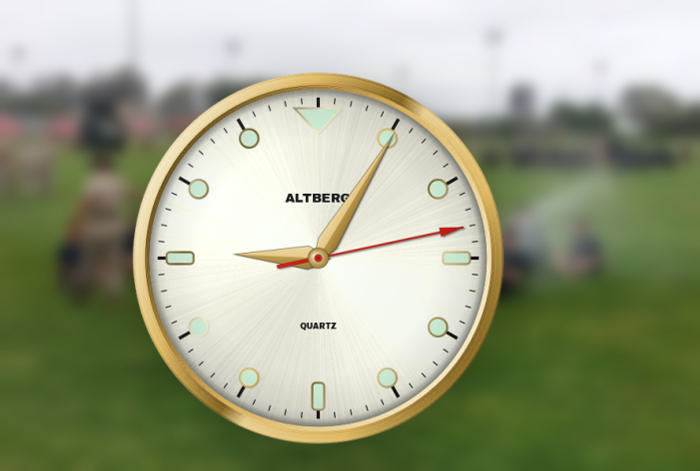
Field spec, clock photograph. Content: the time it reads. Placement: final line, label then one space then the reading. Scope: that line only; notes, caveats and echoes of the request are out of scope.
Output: 9:05:13
